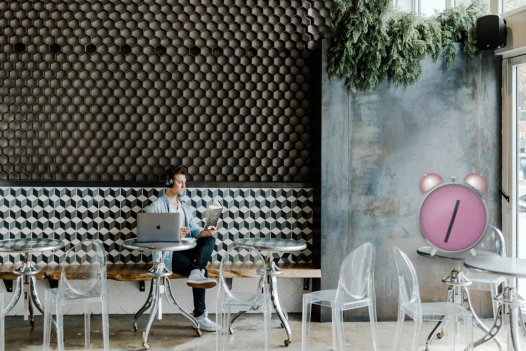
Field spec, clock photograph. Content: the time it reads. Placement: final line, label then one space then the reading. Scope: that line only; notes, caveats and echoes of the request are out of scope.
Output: 12:33
